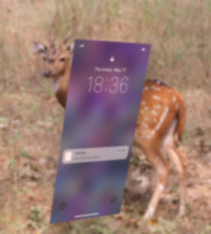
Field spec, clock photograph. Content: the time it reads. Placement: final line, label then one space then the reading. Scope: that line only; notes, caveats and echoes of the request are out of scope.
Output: 18:36
